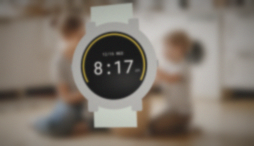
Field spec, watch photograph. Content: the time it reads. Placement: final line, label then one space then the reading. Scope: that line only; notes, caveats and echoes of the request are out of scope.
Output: 8:17
